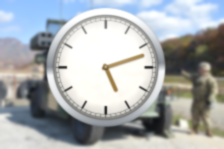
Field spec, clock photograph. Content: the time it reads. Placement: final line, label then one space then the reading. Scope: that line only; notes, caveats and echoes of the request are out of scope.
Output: 5:12
